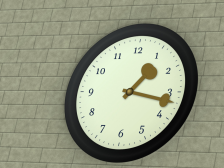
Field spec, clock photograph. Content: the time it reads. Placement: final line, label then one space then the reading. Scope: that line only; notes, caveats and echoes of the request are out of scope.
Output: 1:17
